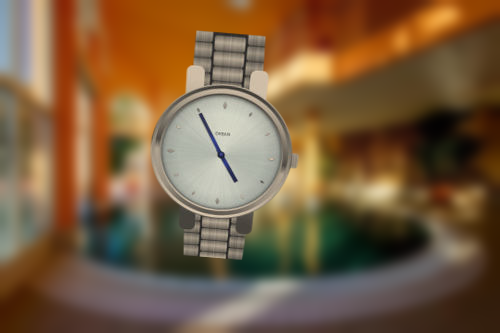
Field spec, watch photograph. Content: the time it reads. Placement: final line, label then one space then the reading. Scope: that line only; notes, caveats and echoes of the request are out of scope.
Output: 4:55
